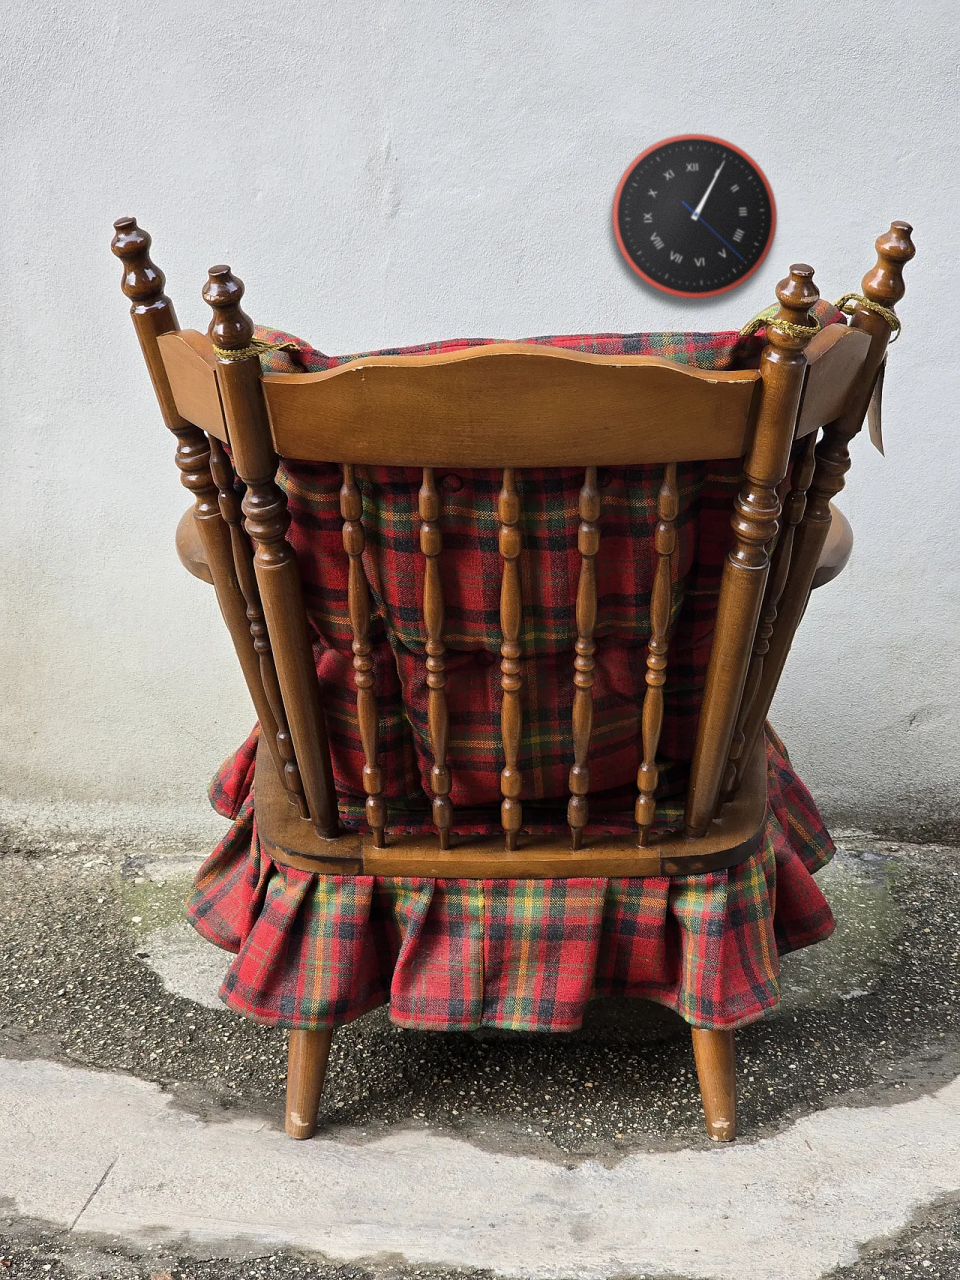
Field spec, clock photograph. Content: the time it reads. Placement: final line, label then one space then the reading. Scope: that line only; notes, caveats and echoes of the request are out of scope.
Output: 1:05:23
